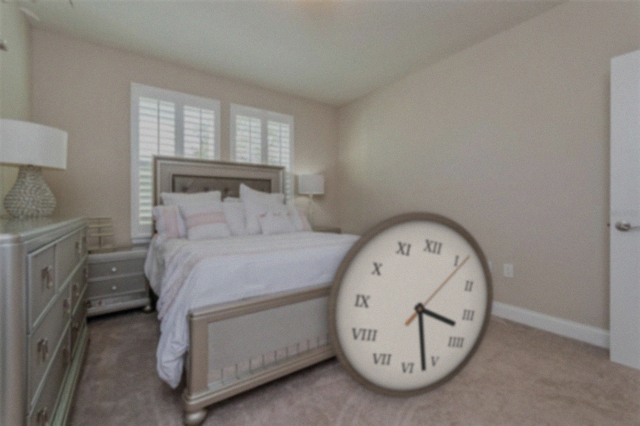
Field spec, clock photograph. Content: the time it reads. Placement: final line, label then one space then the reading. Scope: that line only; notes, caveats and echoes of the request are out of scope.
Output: 3:27:06
